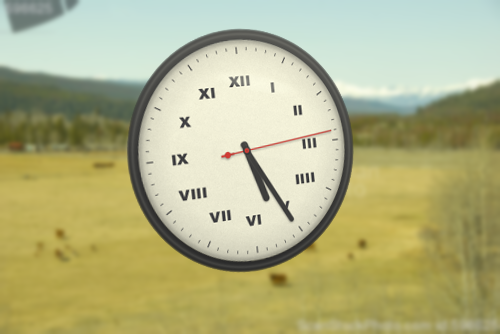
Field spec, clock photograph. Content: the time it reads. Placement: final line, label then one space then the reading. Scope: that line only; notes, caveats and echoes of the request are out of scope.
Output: 5:25:14
